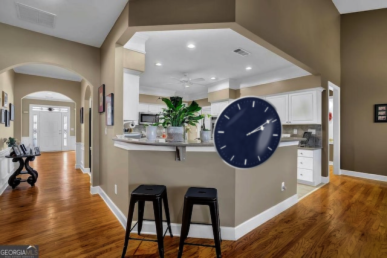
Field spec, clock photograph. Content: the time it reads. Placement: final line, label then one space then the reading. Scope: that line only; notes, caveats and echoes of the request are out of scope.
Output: 2:09
